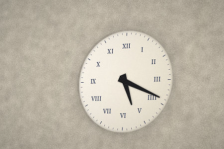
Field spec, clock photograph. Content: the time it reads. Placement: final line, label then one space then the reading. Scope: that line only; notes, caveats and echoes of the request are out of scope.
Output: 5:19
